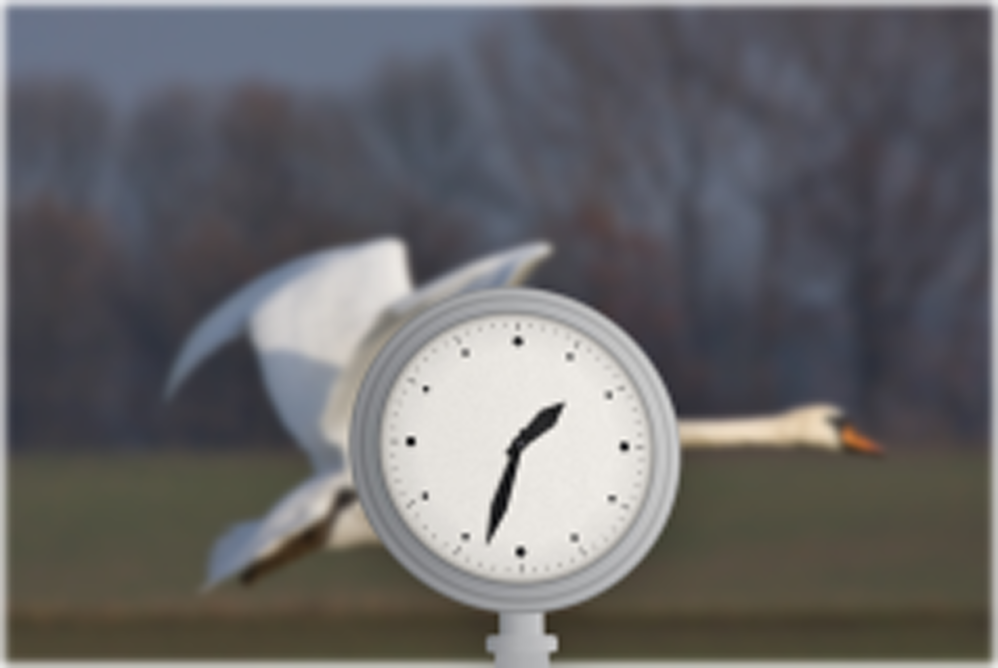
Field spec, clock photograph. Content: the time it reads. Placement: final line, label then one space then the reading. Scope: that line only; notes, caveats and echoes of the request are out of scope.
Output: 1:33
